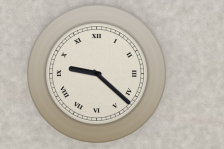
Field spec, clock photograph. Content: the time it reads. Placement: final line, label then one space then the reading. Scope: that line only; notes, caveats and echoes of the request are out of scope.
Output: 9:22
